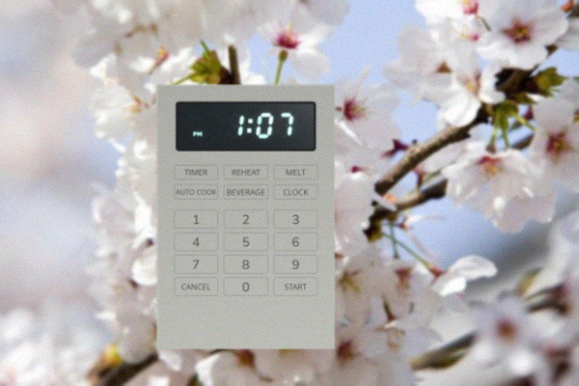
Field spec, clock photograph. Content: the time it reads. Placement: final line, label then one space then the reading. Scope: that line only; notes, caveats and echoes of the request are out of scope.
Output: 1:07
